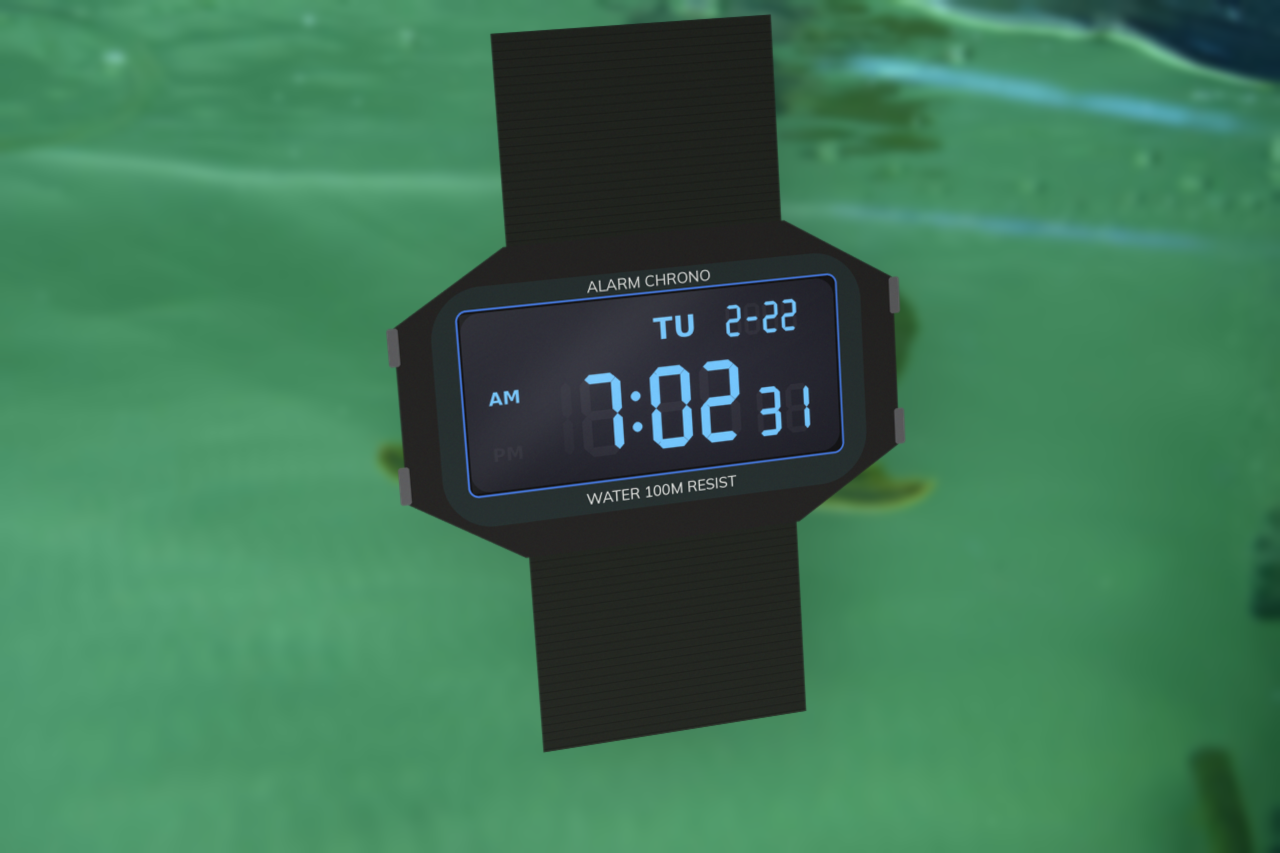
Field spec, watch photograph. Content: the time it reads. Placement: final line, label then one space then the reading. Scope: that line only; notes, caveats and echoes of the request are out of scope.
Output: 7:02:31
